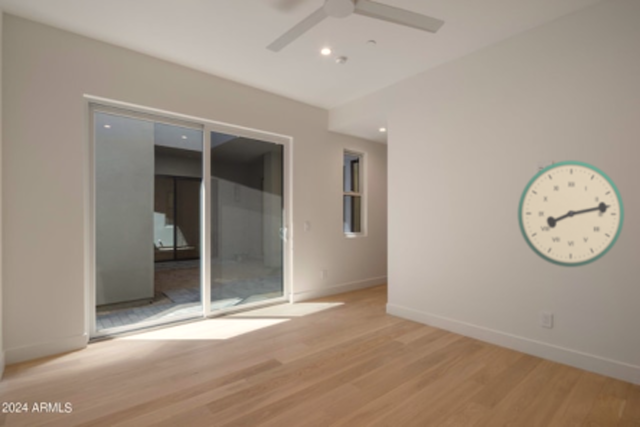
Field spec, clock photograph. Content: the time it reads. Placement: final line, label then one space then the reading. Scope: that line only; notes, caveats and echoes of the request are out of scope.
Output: 8:13
